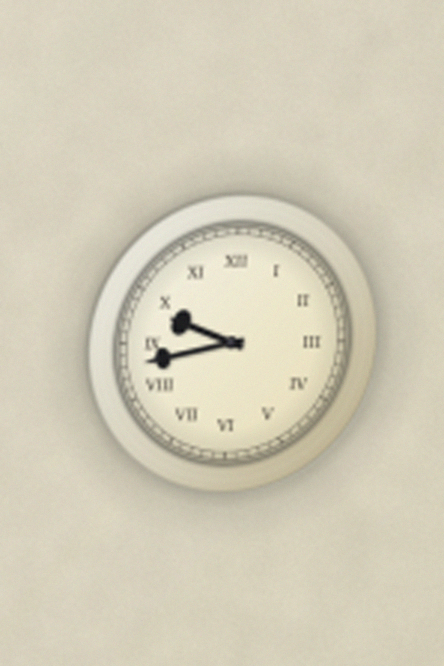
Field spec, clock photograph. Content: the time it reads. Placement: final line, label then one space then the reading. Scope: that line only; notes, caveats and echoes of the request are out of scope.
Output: 9:43
